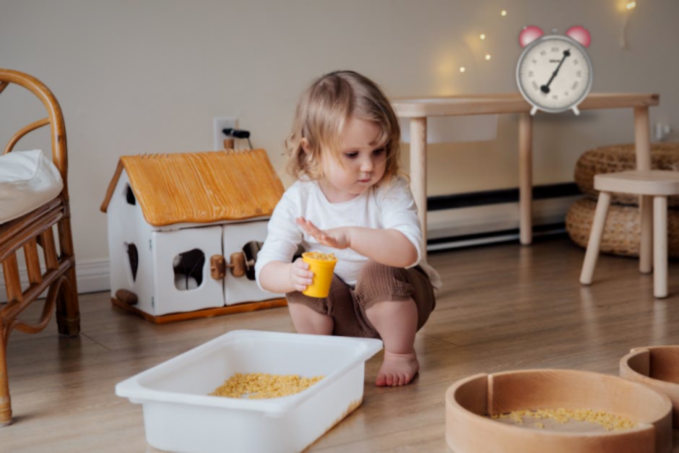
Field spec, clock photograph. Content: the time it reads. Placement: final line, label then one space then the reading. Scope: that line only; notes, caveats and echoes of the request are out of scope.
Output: 7:05
